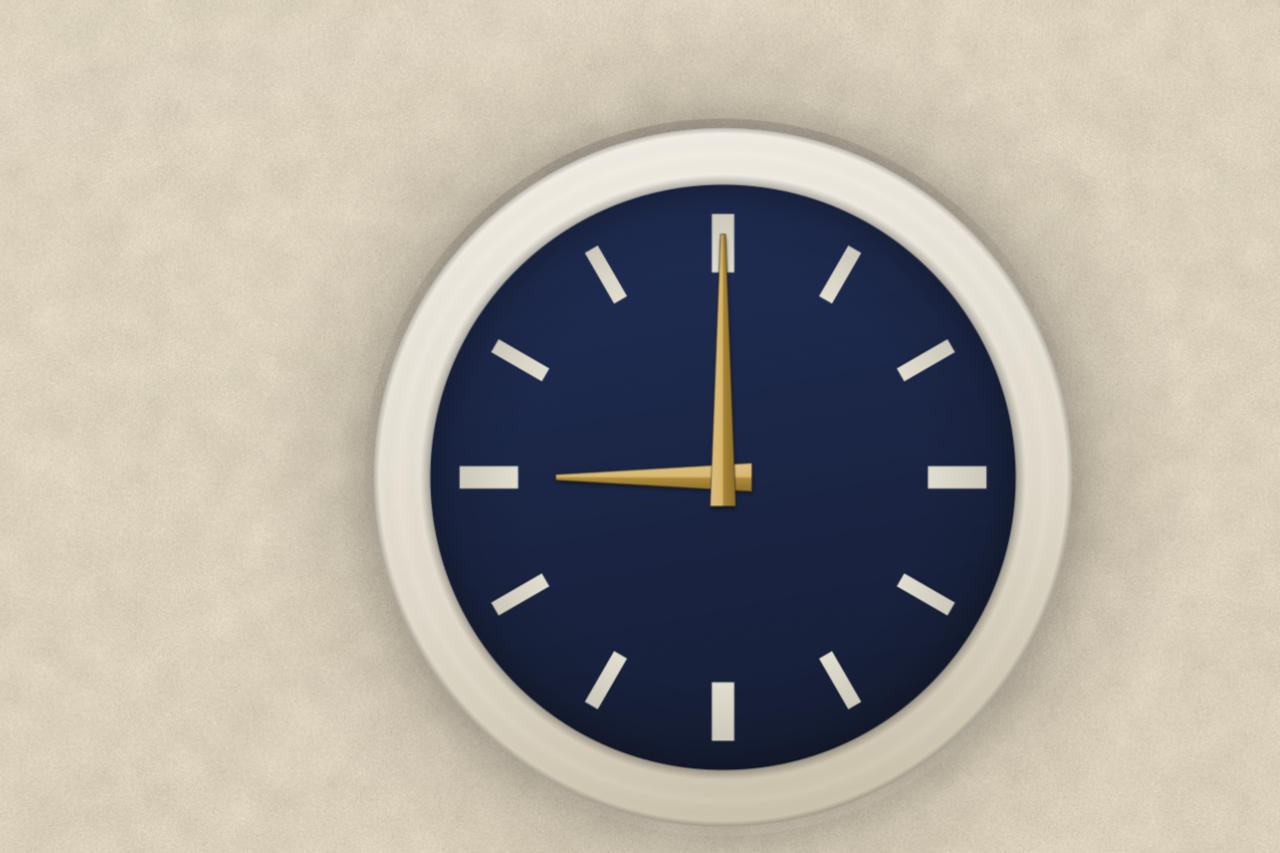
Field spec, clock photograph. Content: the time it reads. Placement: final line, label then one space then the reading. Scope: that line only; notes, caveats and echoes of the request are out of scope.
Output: 9:00
